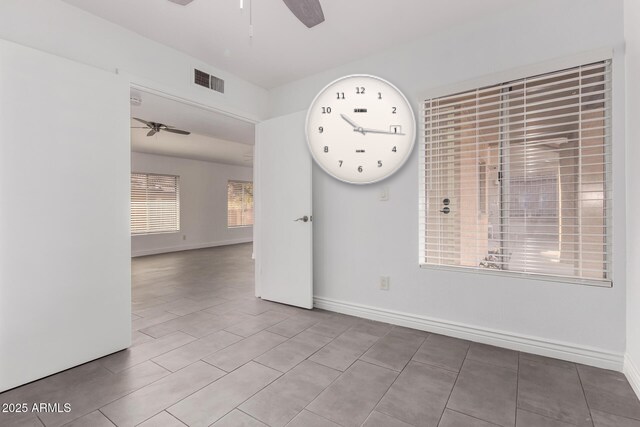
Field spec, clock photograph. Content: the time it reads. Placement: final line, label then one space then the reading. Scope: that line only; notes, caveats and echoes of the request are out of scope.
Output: 10:16
